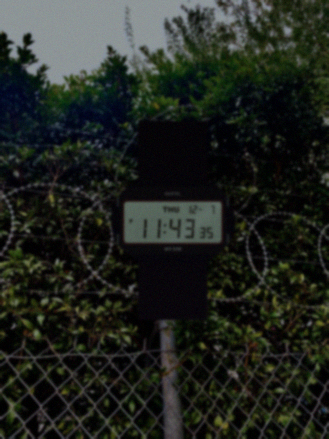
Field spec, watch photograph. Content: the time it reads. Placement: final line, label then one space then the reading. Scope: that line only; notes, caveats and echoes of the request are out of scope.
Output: 11:43
